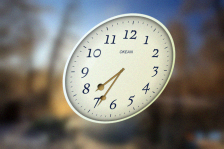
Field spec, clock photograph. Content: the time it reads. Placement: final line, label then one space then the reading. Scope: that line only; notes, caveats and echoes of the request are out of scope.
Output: 7:34
